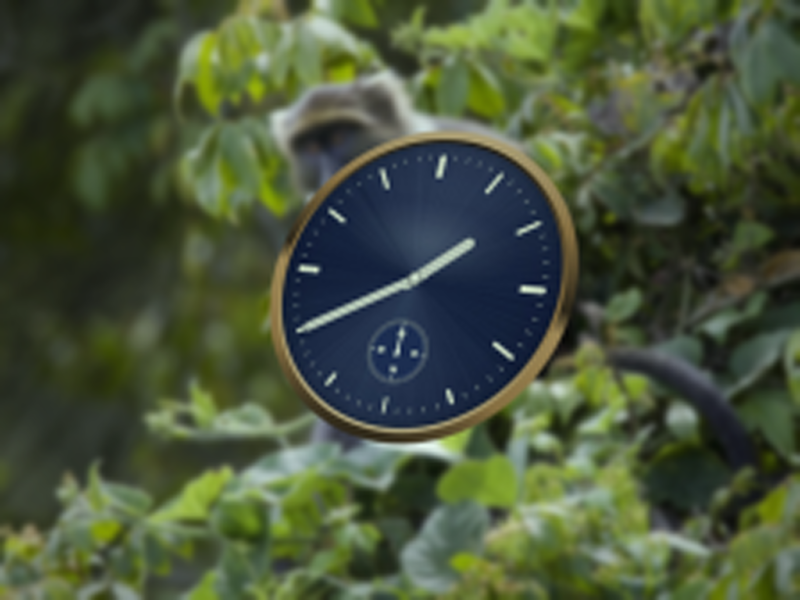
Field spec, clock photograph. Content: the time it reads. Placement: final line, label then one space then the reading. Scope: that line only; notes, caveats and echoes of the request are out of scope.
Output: 1:40
